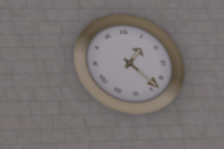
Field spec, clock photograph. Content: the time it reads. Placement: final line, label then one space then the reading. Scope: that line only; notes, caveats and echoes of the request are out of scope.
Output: 1:23
